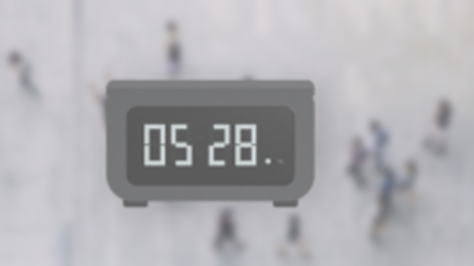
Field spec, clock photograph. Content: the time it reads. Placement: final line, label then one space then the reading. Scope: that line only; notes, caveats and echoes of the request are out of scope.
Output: 5:28
